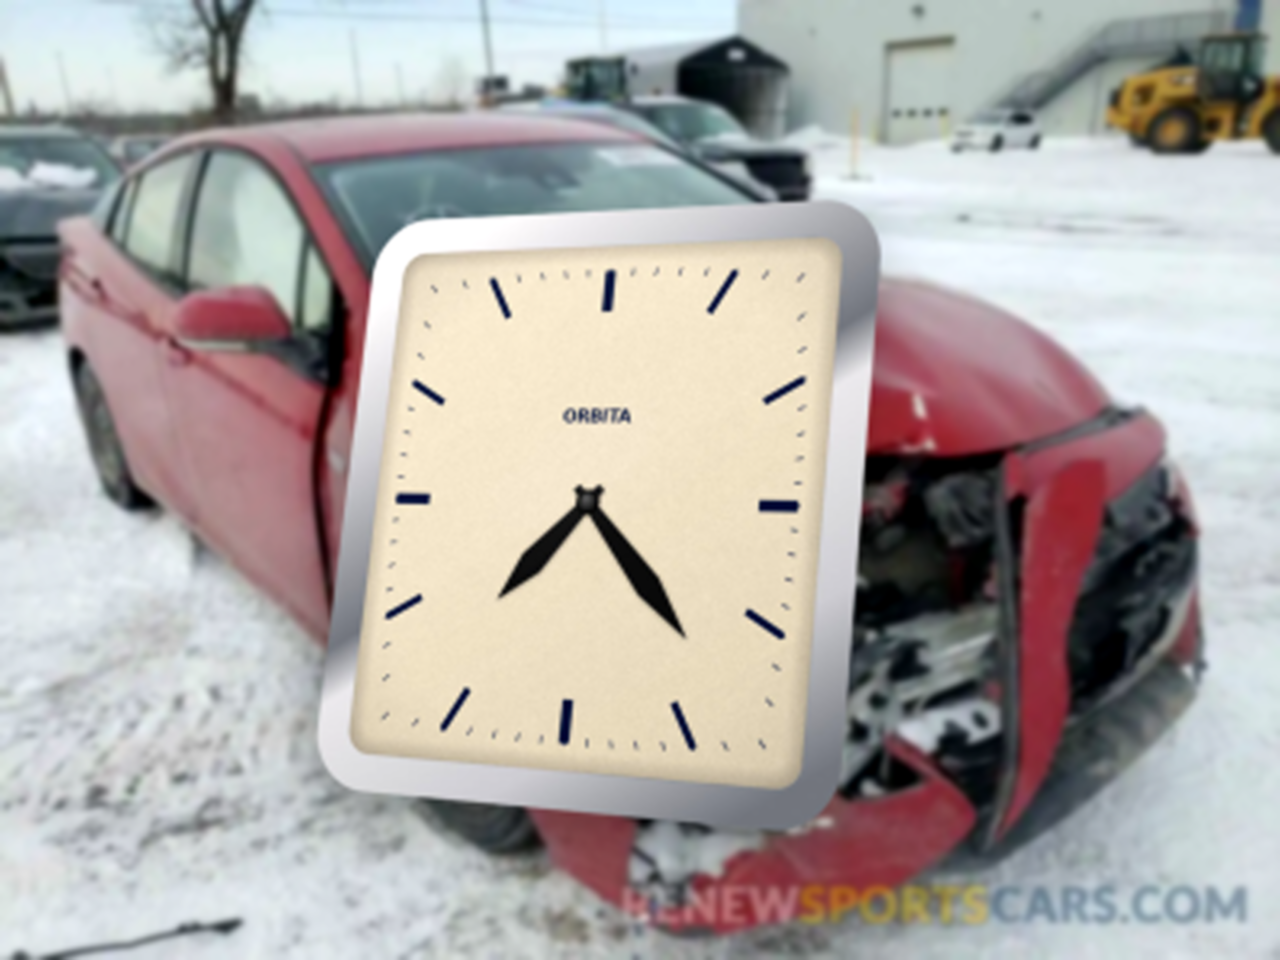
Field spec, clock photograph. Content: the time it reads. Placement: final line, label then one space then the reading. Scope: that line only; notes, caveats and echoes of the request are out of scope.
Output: 7:23
